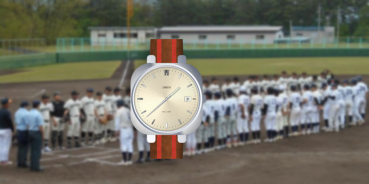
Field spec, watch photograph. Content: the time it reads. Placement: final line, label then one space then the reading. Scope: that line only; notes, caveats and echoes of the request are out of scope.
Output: 1:38
